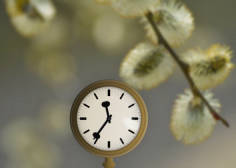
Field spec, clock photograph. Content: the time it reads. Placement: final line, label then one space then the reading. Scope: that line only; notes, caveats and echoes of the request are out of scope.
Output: 11:36
